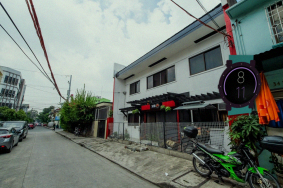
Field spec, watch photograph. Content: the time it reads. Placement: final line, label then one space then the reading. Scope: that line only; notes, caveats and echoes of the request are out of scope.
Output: 8:11
